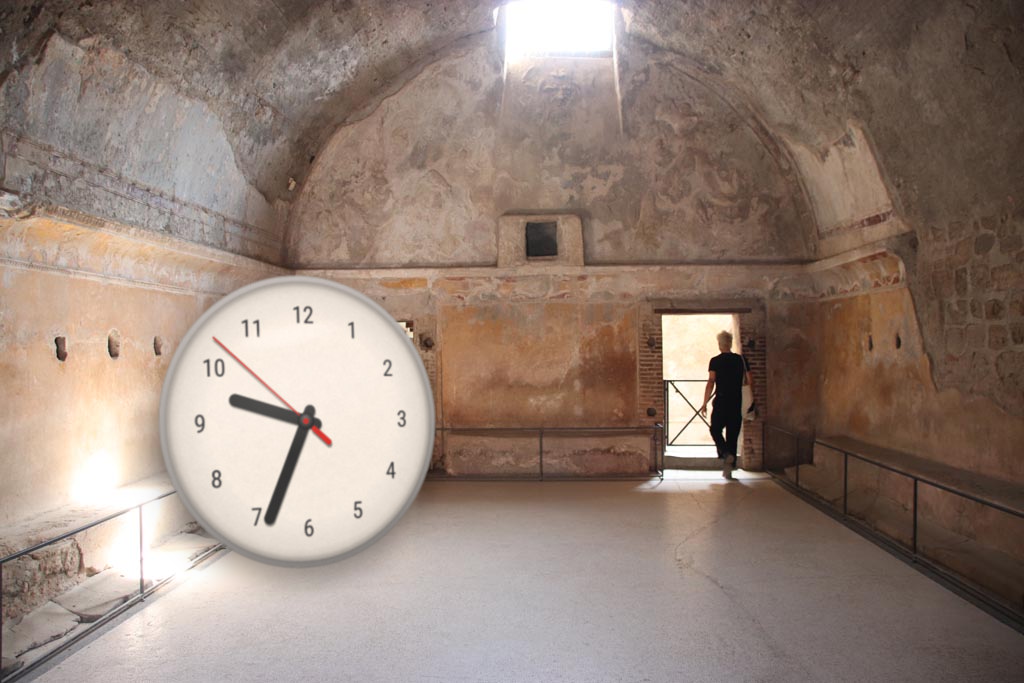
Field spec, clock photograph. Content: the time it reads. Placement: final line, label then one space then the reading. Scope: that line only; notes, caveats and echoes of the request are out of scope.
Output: 9:33:52
